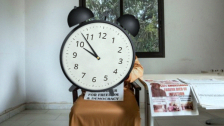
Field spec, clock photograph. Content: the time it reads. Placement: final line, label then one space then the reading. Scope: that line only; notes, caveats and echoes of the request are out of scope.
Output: 9:53
